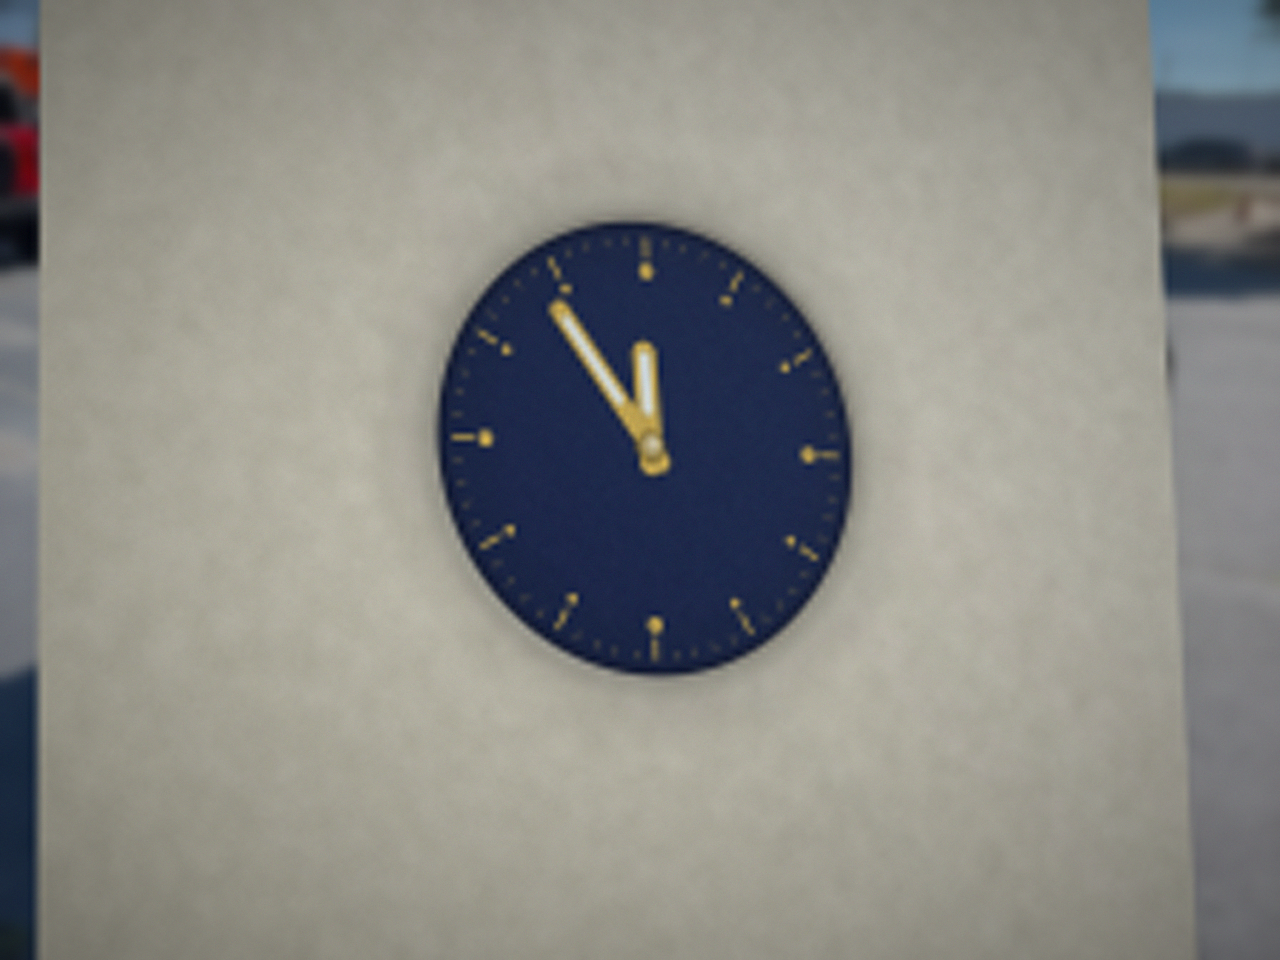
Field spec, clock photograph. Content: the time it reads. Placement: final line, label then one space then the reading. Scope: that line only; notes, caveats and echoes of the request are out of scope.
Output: 11:54
